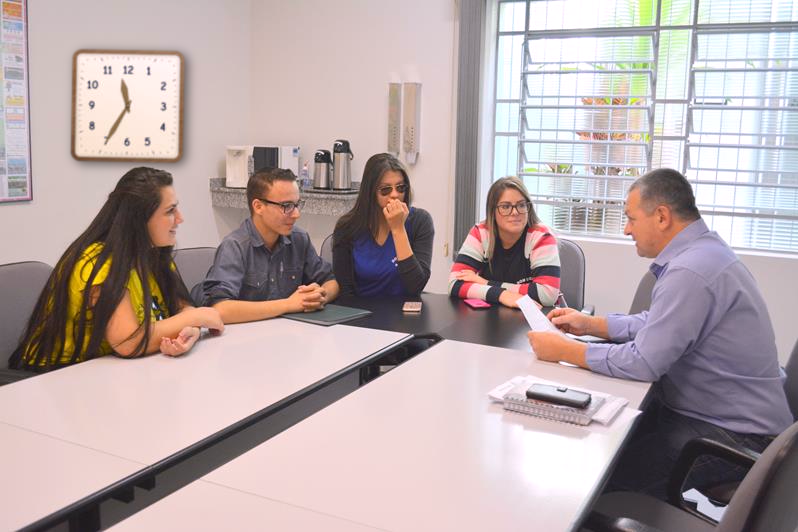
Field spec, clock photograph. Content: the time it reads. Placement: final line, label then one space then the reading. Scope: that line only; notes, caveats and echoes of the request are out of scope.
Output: 11:35
